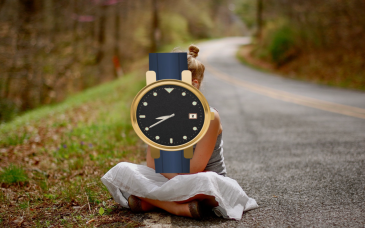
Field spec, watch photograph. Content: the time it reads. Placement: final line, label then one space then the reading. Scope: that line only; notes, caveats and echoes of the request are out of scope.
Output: 8:40
